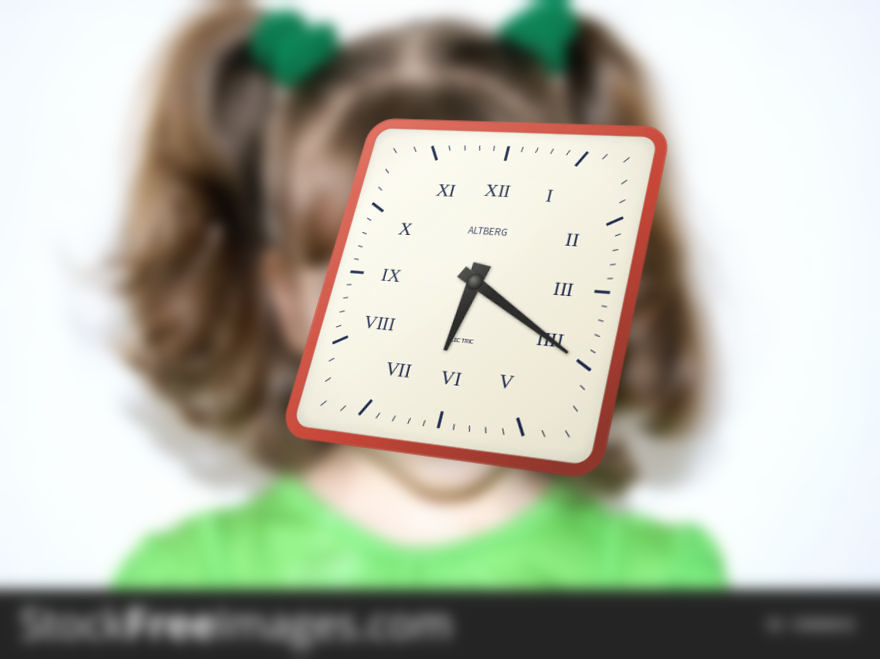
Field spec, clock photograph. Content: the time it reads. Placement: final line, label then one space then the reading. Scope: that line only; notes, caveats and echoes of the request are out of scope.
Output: 6:20
